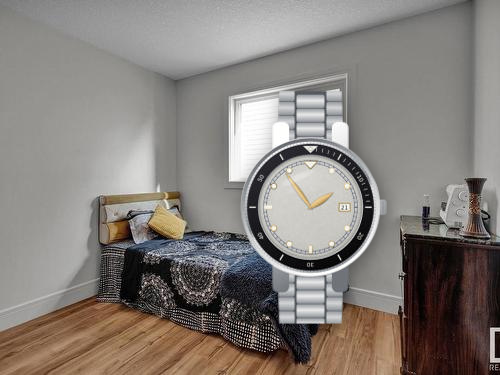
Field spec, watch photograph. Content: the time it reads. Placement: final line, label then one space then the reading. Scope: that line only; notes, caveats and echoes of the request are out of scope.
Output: 1:54
